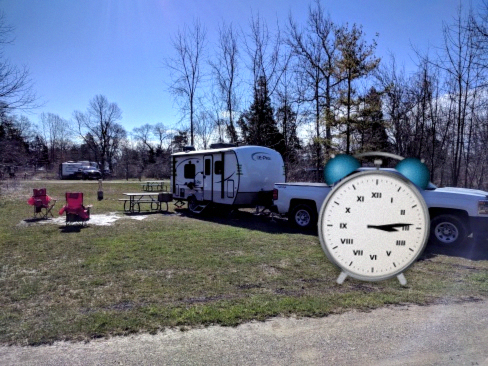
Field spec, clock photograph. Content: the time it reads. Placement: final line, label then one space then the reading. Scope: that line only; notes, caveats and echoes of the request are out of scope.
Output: 3:14
